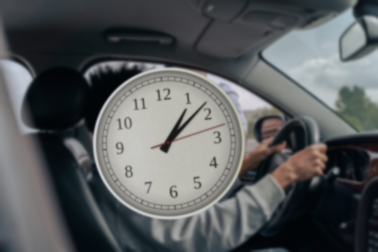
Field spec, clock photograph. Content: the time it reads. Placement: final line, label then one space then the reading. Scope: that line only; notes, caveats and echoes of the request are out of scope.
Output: 1:08:13
